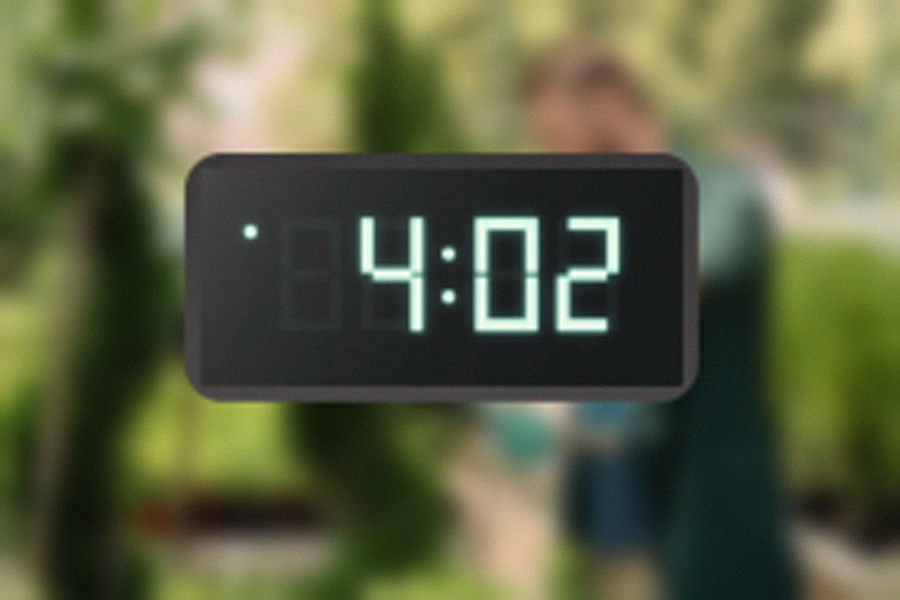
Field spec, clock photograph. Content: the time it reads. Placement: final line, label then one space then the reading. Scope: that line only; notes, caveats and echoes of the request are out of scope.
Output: 4:02
